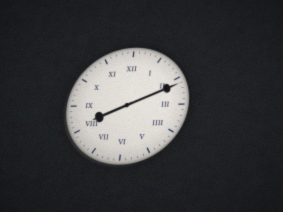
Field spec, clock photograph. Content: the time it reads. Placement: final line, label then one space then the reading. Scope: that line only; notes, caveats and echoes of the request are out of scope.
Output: 8:11
